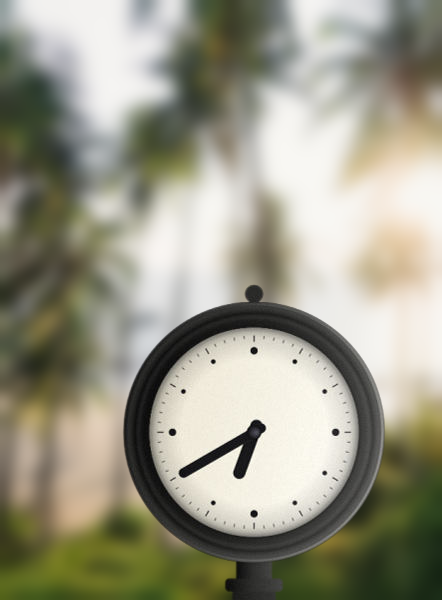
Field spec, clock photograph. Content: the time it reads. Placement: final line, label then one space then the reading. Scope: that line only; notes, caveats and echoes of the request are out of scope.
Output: 6:40
